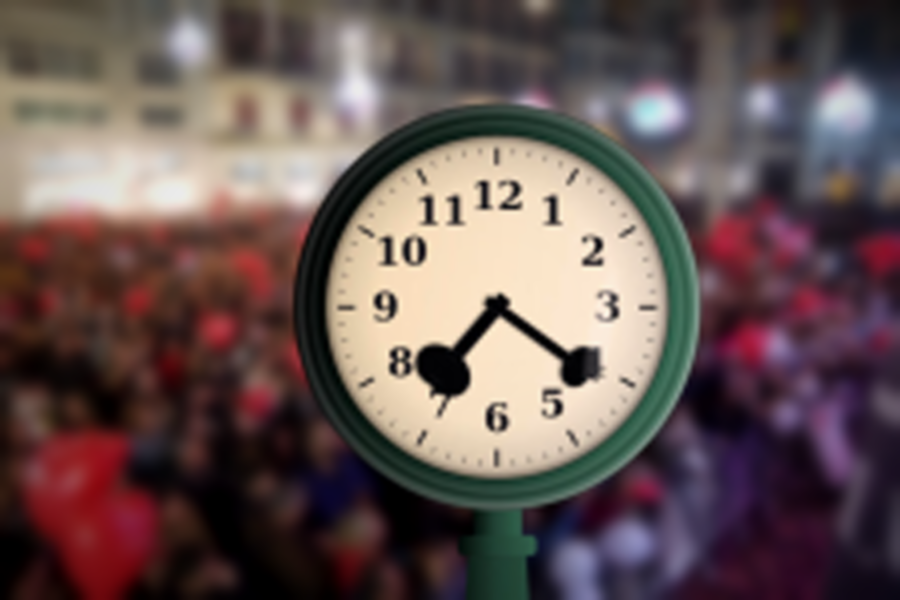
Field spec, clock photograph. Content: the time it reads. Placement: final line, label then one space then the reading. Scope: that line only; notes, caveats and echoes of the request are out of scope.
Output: 7:21
